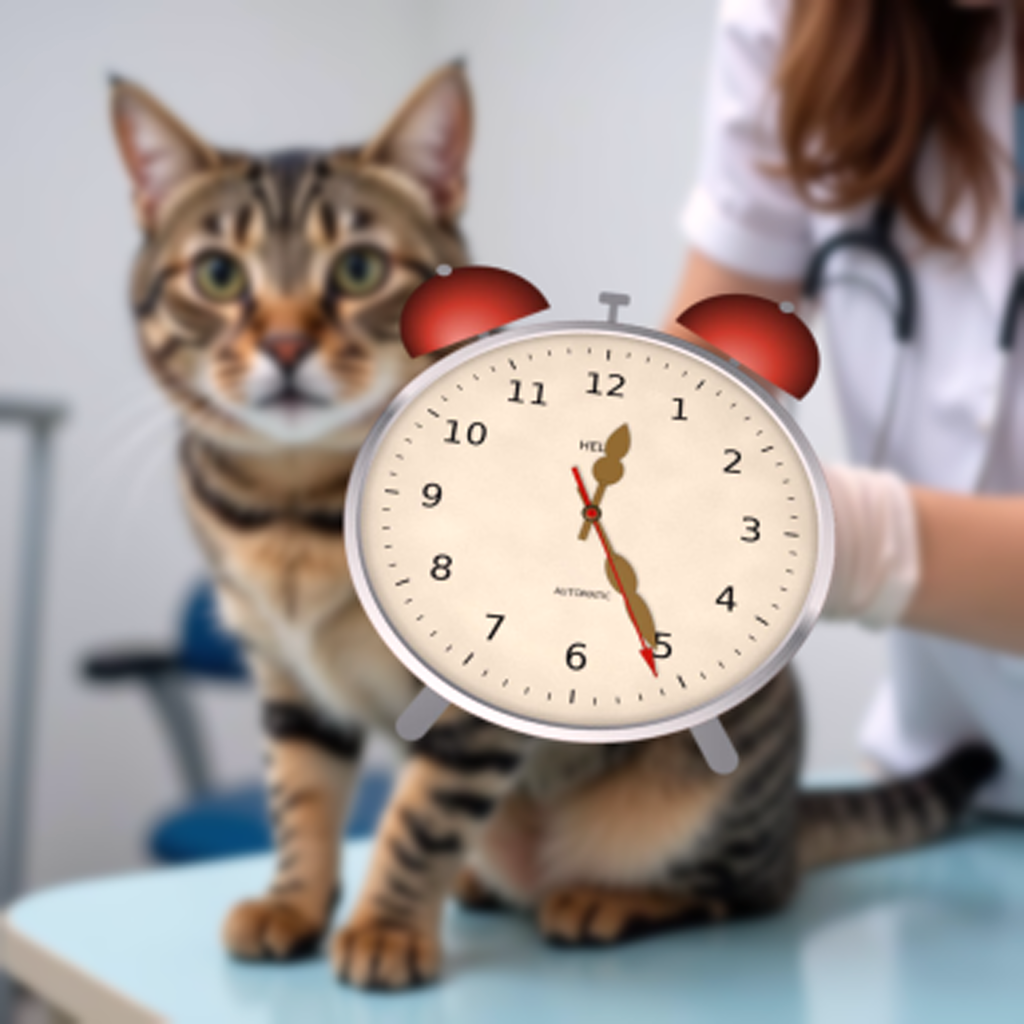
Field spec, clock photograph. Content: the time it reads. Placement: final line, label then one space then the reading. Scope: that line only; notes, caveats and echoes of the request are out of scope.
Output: 12:25:26
